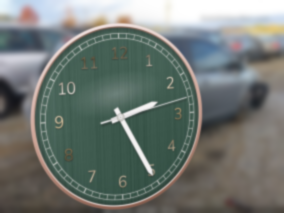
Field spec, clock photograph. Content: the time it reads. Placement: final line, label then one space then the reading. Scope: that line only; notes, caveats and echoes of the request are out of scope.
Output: 2:25:13
